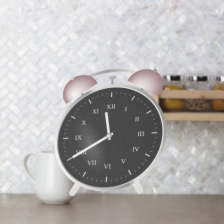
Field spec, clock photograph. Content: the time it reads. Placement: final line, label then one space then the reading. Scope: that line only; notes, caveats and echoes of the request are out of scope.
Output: 11:40
